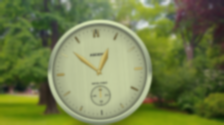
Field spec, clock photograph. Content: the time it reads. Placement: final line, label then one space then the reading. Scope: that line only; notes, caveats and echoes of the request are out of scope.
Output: 12:52
